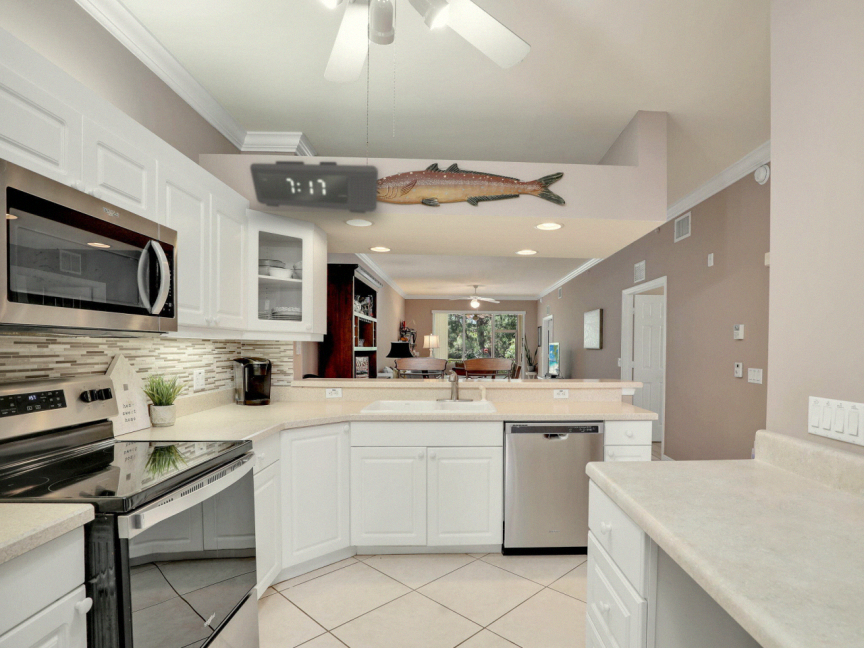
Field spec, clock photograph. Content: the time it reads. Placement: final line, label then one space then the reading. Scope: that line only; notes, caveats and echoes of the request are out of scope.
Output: 7:17
